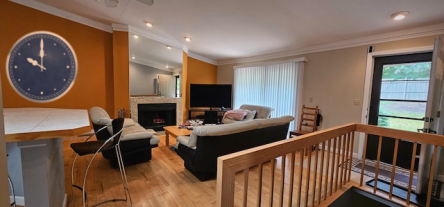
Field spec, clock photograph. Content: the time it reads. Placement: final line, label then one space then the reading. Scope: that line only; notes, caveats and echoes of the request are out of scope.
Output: 10:00
